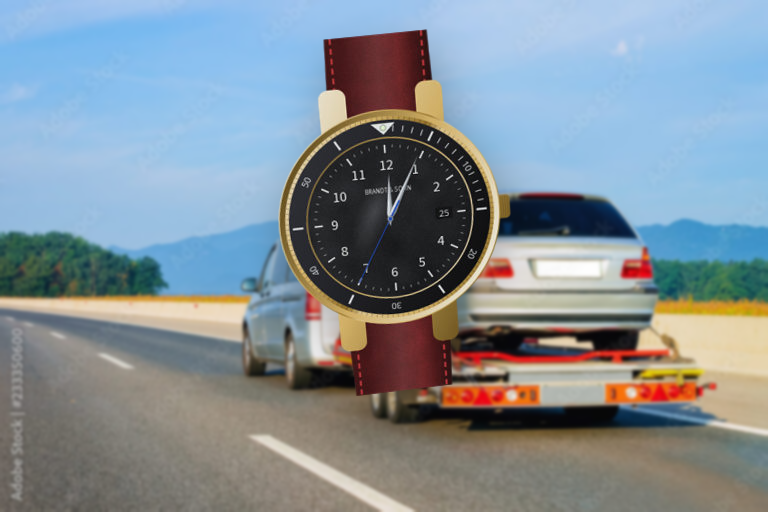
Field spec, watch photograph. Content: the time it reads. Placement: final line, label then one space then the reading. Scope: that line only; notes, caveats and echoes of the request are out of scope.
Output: 12:04:35
